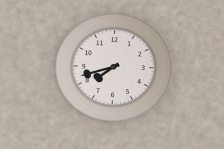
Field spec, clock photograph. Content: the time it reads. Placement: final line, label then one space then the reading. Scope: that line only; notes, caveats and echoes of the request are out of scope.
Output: 7:42
